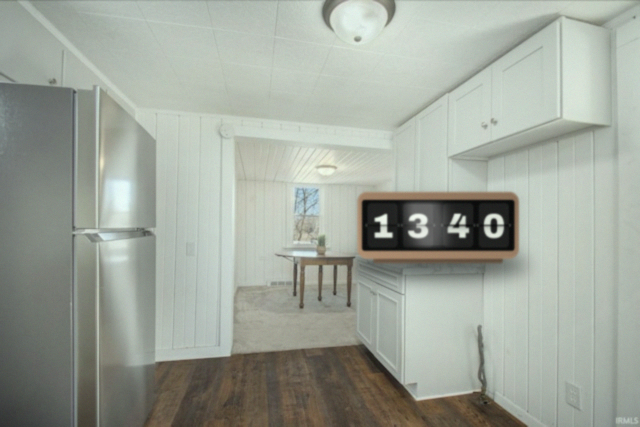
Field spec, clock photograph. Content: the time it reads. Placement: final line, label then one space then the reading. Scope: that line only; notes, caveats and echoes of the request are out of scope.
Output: 13:40
